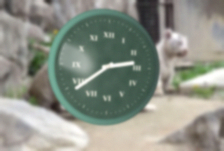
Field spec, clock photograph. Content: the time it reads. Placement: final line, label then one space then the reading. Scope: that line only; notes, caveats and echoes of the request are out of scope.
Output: 2:39
